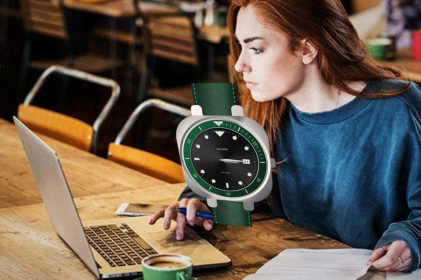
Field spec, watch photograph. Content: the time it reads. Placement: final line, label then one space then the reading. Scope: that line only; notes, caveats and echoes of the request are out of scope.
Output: 3:15
